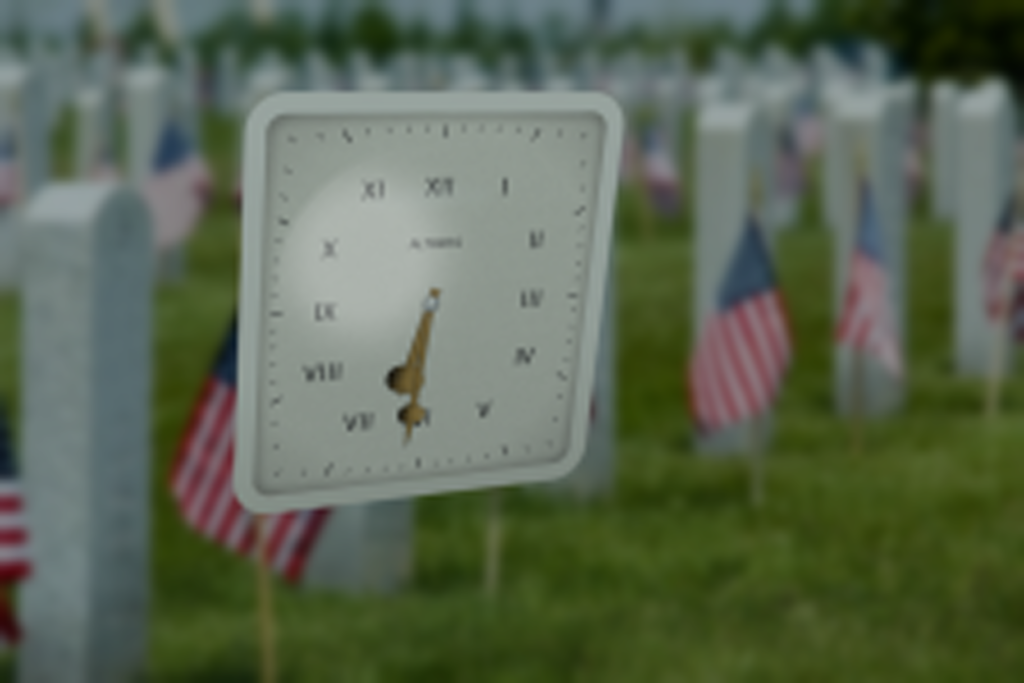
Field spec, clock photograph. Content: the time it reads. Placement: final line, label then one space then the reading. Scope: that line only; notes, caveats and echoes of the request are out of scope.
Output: 6:31
